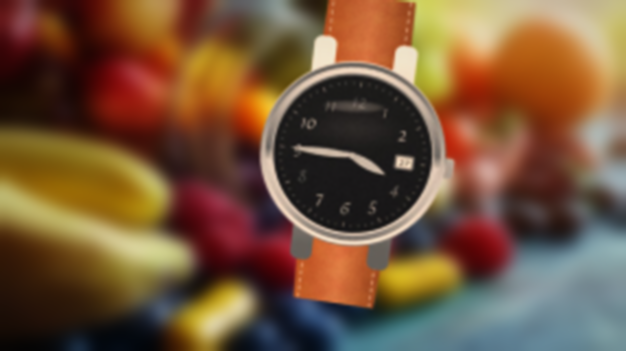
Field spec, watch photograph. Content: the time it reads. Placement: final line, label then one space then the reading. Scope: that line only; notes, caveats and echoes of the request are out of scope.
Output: 3:45
